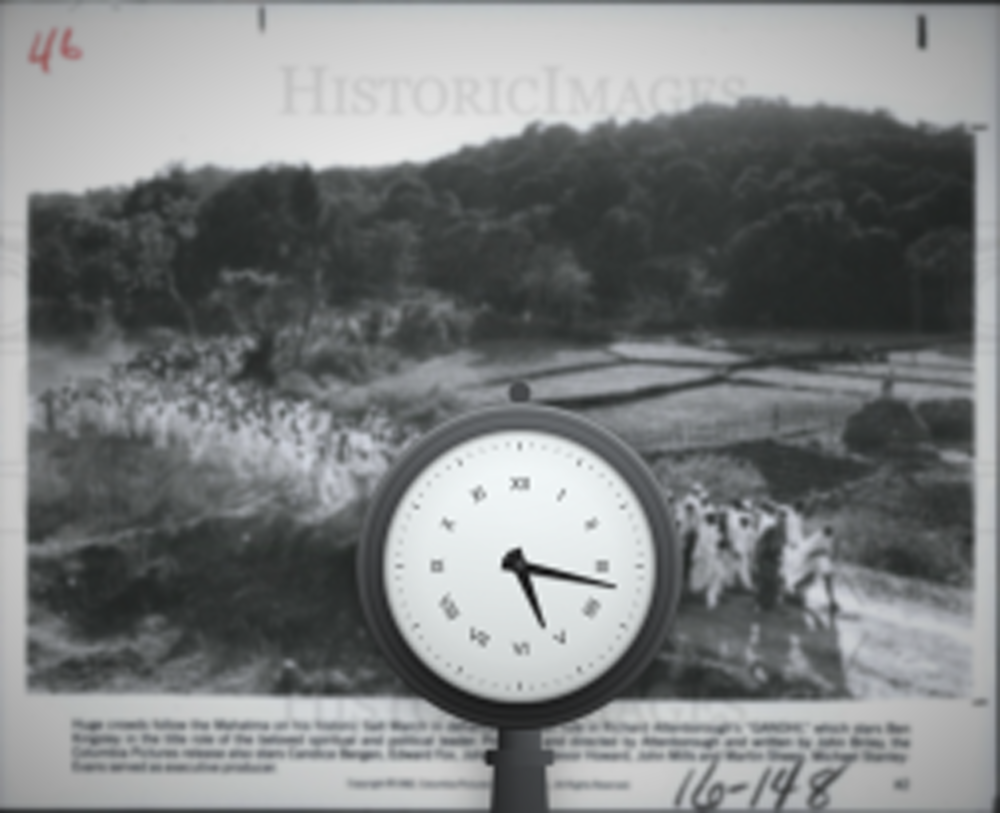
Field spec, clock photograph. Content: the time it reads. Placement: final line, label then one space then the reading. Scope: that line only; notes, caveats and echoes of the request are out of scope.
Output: 5:17
